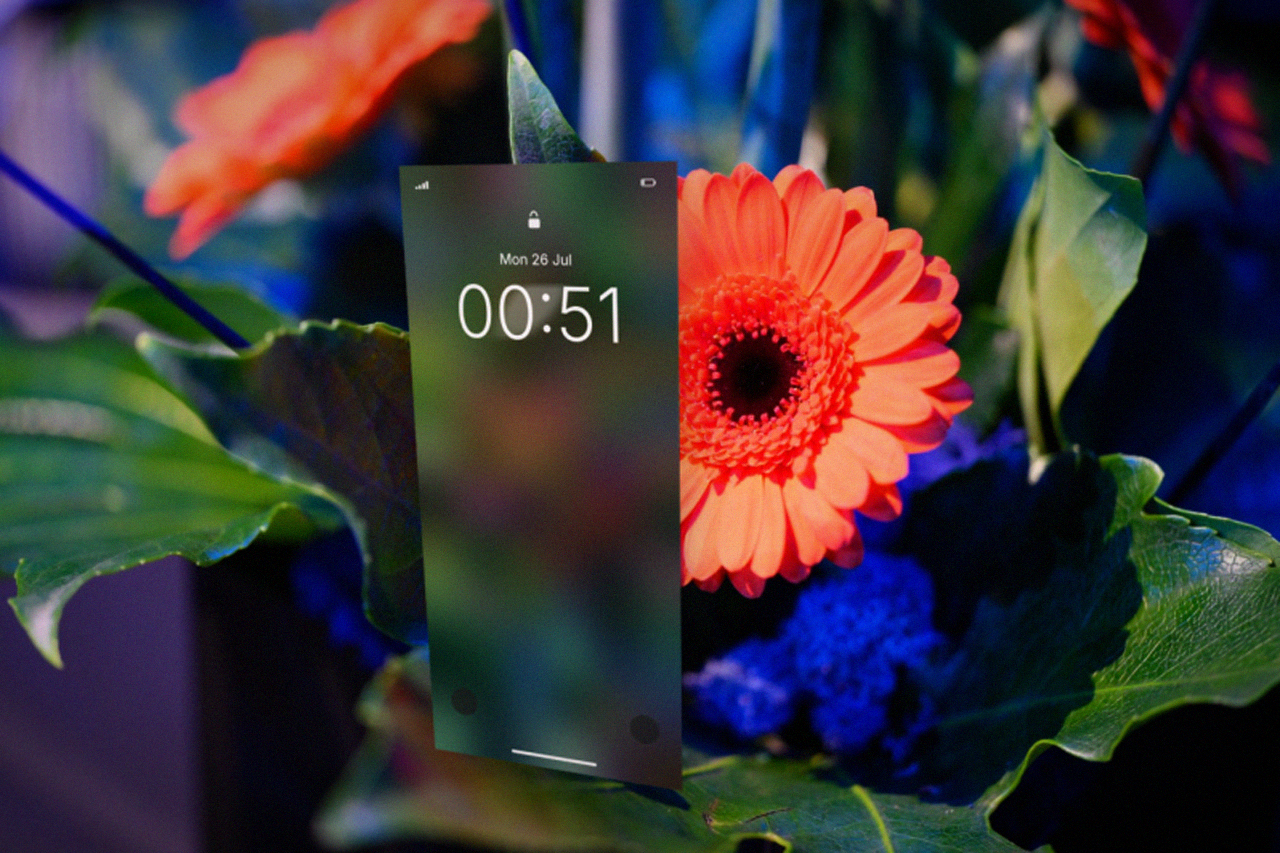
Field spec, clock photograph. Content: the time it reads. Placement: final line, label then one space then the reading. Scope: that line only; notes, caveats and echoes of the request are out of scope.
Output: 0:51
